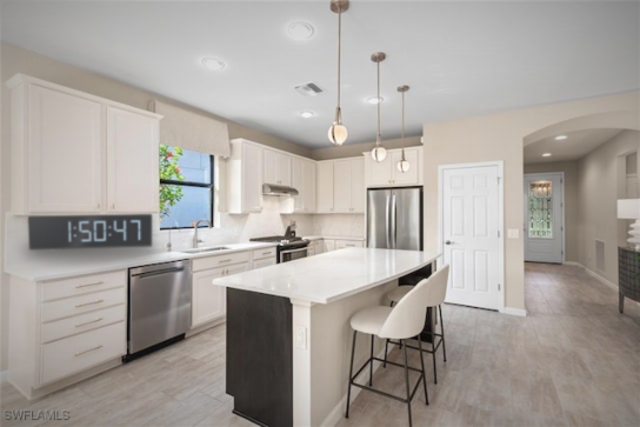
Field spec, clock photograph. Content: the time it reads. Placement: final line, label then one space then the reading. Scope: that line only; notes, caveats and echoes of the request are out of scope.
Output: 1:50:47
